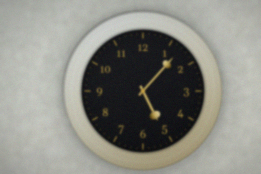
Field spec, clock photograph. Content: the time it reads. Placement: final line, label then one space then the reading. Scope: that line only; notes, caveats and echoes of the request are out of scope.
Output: 5:07
